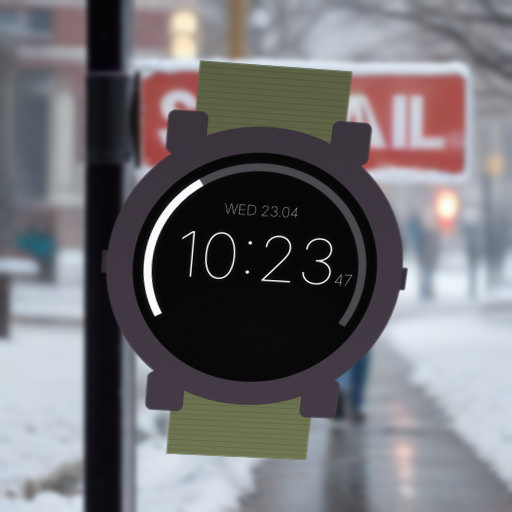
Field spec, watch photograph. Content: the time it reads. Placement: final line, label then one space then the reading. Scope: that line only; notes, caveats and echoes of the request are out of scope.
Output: 10:23:47
